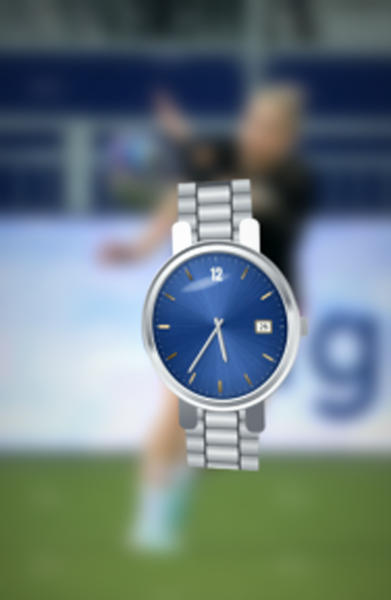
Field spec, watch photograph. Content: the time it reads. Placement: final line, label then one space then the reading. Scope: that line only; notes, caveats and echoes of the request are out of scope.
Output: 5:36
